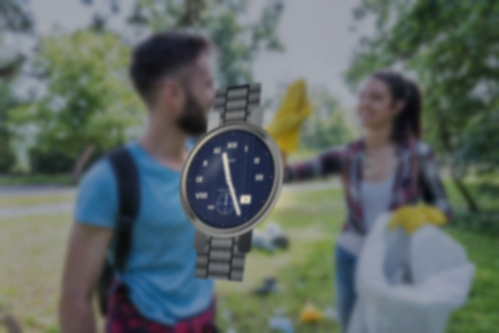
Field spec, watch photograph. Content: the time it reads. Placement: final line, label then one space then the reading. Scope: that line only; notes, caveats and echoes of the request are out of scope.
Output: 11:26
